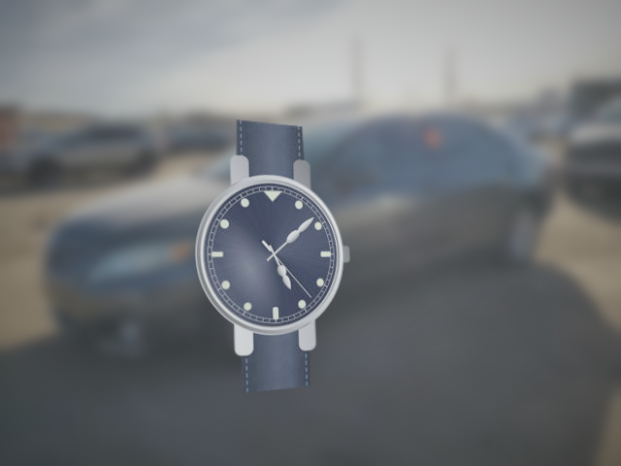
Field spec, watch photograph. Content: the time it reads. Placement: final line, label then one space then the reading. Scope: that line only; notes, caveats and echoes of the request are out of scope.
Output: 5:08:23
